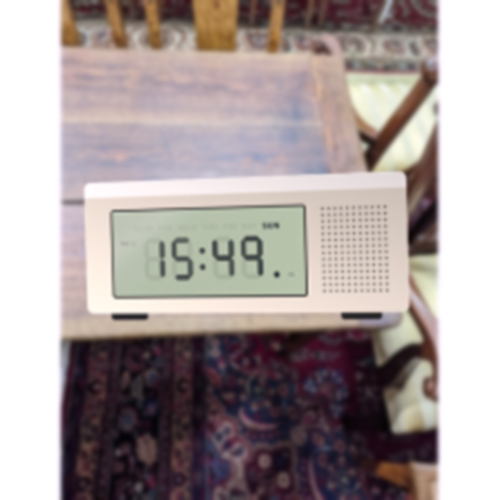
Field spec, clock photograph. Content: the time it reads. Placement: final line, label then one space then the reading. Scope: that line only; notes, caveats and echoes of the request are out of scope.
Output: 15:49
